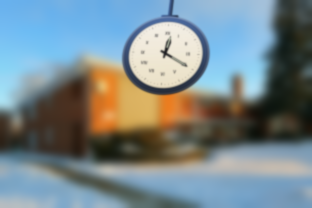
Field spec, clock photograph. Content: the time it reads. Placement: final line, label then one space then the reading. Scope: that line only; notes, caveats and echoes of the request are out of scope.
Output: 12:20
